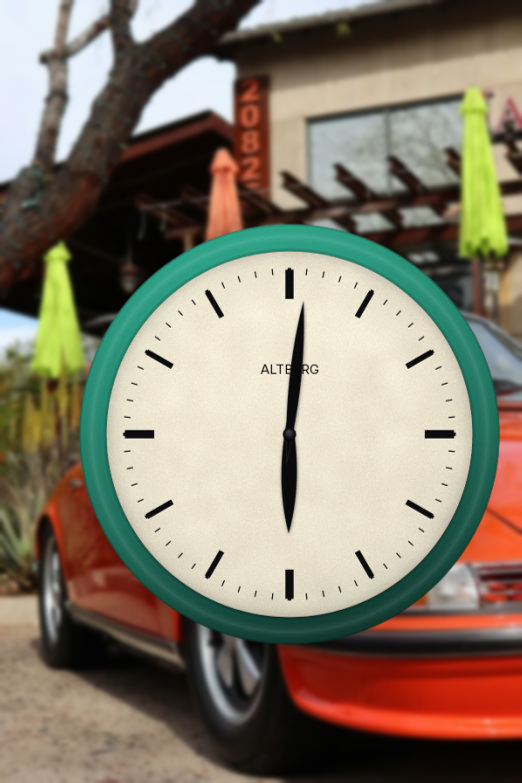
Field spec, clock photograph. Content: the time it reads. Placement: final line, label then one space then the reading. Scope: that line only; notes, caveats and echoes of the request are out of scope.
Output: 6:01
